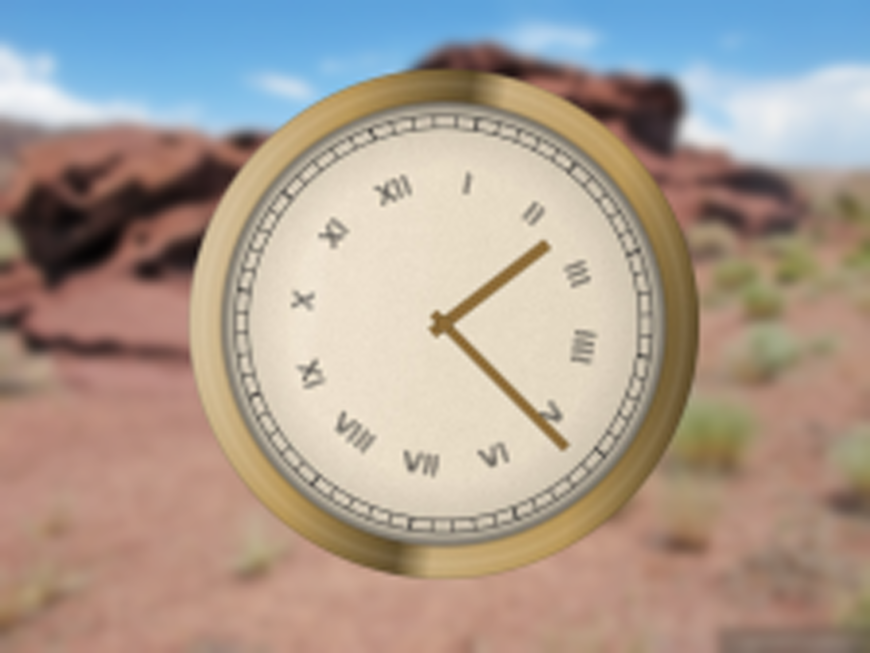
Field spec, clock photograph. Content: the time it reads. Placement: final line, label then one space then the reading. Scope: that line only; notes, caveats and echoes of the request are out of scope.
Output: 2:26
